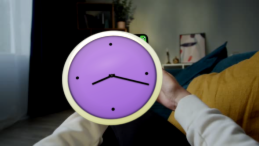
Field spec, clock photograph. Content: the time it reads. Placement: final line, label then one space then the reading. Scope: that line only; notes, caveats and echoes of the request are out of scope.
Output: 8:18
